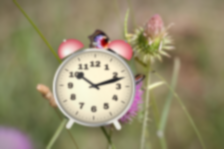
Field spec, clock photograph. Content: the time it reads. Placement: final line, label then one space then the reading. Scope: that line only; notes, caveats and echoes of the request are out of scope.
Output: 10:12
